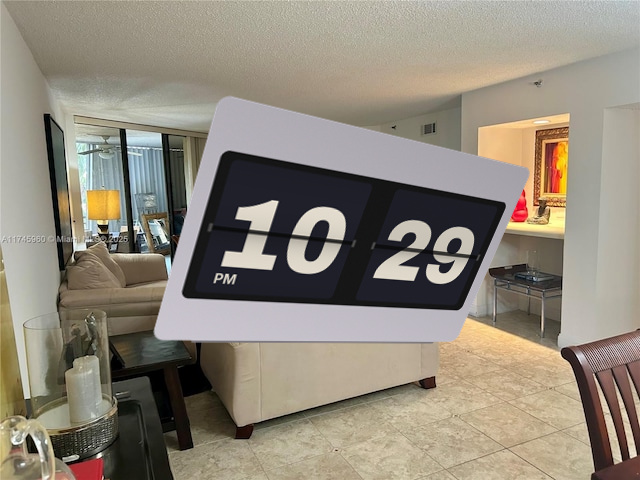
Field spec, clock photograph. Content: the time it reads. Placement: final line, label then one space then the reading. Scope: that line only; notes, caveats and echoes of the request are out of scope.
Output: 10:29
